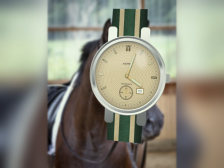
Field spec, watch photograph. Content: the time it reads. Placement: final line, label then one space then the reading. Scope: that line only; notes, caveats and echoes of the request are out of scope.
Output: 4:03
